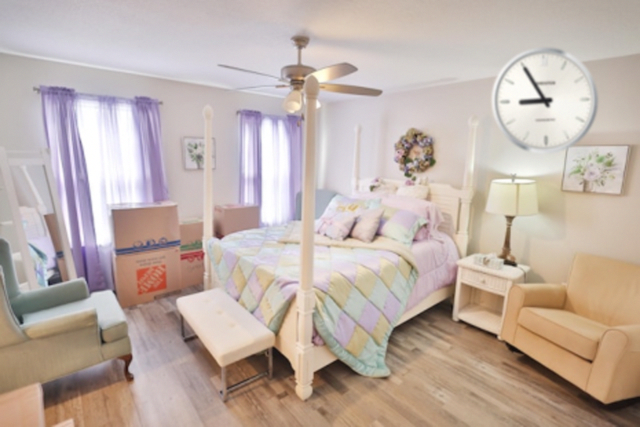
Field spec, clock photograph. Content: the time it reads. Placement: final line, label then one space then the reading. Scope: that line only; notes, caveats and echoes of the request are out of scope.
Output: 8:55
